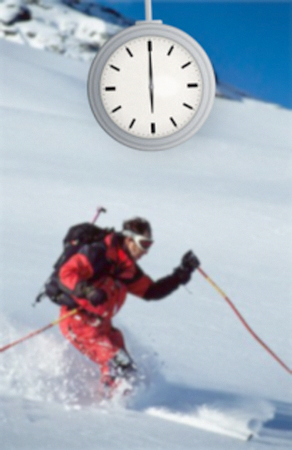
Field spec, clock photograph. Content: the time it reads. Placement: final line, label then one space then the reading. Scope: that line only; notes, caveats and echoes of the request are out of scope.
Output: 6:00
